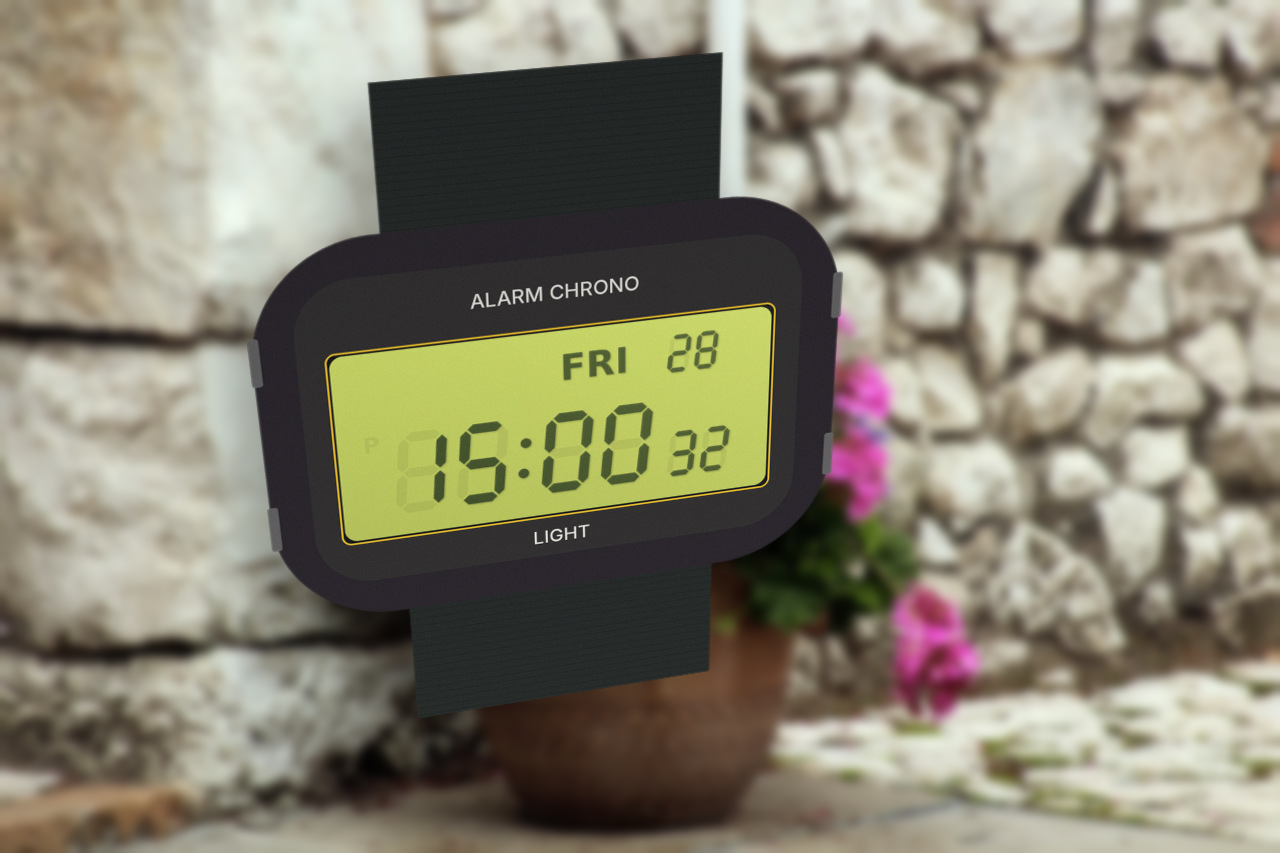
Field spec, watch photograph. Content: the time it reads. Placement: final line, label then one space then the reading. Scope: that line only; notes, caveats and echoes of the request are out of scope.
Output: 15:00:32
